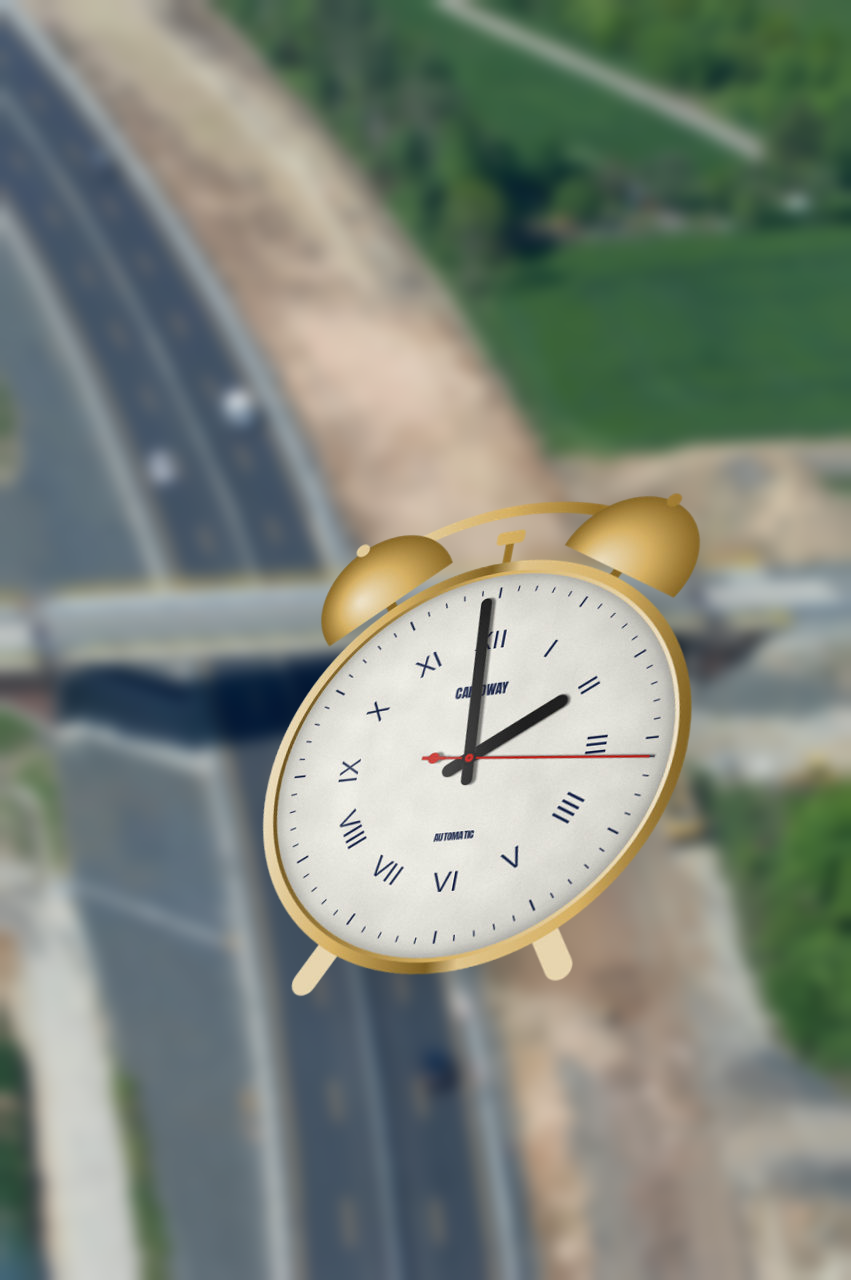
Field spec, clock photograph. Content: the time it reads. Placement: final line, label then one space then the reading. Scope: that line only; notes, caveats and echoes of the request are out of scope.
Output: 1:59:16
